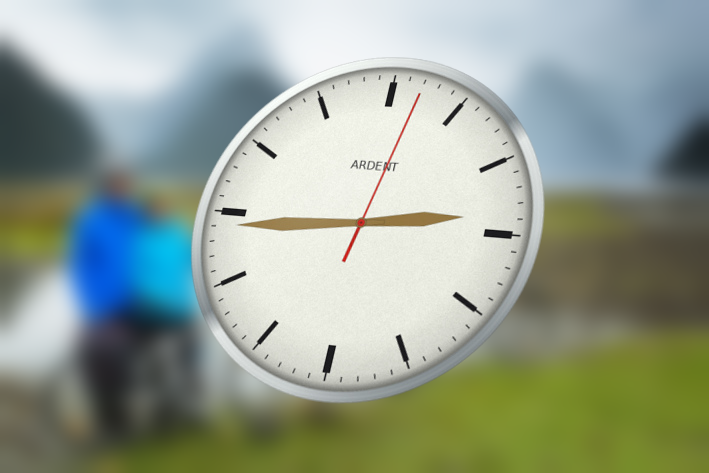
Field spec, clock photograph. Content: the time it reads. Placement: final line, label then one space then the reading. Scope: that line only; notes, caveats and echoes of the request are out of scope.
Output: 2:44:02
